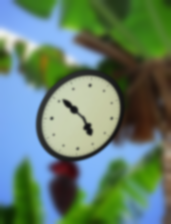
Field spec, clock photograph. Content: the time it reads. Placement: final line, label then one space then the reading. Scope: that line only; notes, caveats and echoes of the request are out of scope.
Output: 4:51
